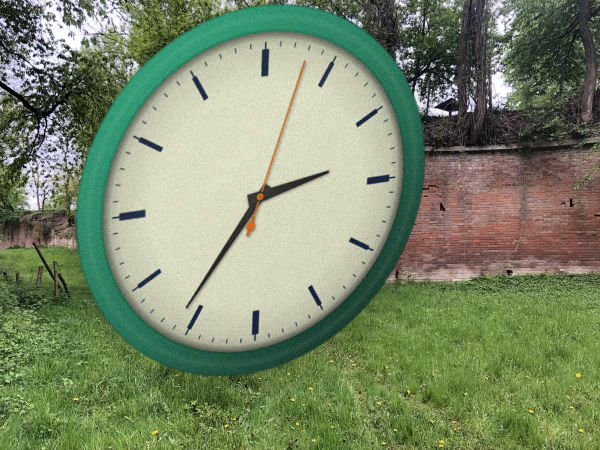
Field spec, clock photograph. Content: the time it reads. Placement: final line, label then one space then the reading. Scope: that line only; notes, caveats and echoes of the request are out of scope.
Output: 2:36:03
